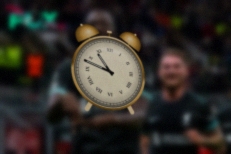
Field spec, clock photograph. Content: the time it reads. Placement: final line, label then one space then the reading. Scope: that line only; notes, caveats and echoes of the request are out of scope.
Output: 10:48
